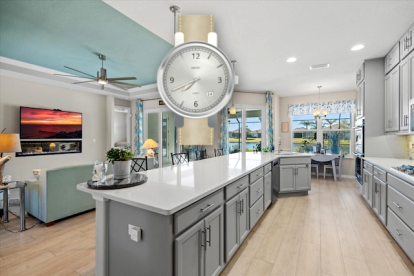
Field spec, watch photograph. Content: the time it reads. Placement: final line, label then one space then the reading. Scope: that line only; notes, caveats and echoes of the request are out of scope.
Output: 7:41
